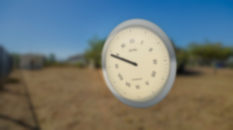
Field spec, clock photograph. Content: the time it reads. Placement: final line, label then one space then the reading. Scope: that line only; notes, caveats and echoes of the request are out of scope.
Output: 9:49
